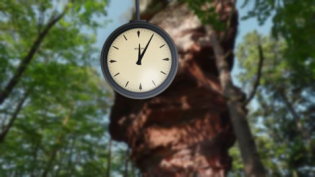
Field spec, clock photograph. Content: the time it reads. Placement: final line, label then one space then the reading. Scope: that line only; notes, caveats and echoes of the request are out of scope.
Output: 12:05
